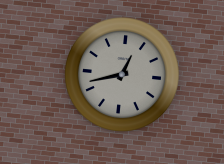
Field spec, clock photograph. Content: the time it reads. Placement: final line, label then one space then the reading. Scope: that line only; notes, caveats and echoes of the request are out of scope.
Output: 12:42
